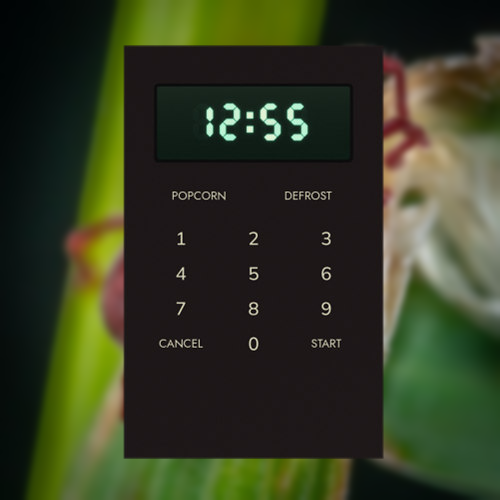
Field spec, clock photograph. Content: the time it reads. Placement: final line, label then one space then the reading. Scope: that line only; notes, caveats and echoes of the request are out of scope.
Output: 12:55
